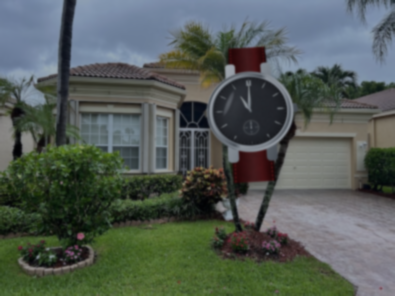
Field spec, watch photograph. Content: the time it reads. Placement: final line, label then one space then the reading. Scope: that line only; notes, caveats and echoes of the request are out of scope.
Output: 11:00
